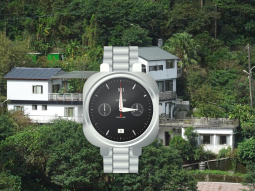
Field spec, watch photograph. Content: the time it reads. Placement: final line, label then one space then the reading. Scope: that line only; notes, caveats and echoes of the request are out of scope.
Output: 3:00
